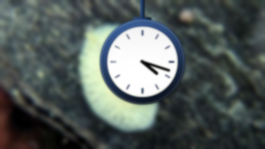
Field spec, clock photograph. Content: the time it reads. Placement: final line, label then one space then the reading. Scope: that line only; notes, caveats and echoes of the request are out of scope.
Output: 4:18
